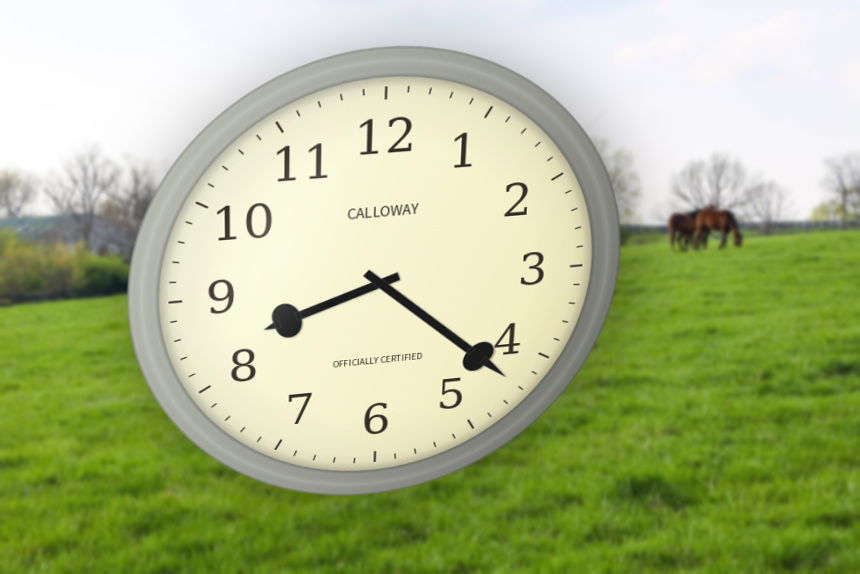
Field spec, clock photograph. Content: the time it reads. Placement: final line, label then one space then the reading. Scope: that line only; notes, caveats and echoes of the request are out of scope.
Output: 8:22
